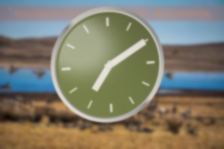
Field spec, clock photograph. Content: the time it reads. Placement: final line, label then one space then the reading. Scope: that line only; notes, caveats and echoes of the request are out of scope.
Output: 7:10
